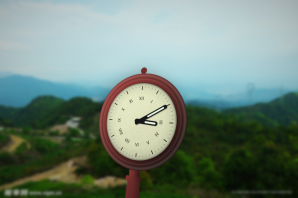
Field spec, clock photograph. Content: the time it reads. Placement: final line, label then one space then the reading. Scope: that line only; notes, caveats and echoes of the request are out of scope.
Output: 3:10
